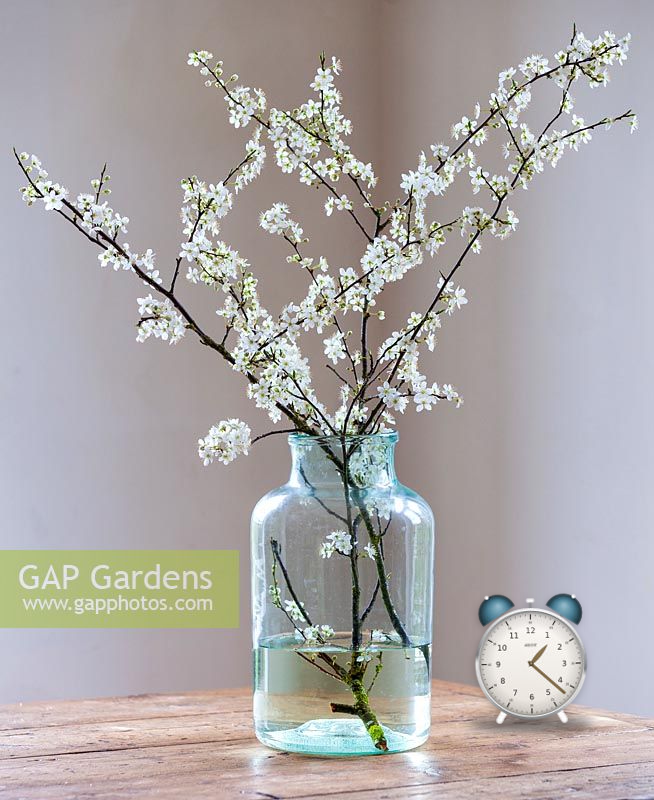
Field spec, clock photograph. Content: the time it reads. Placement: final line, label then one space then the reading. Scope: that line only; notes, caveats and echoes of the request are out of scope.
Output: 1:22
